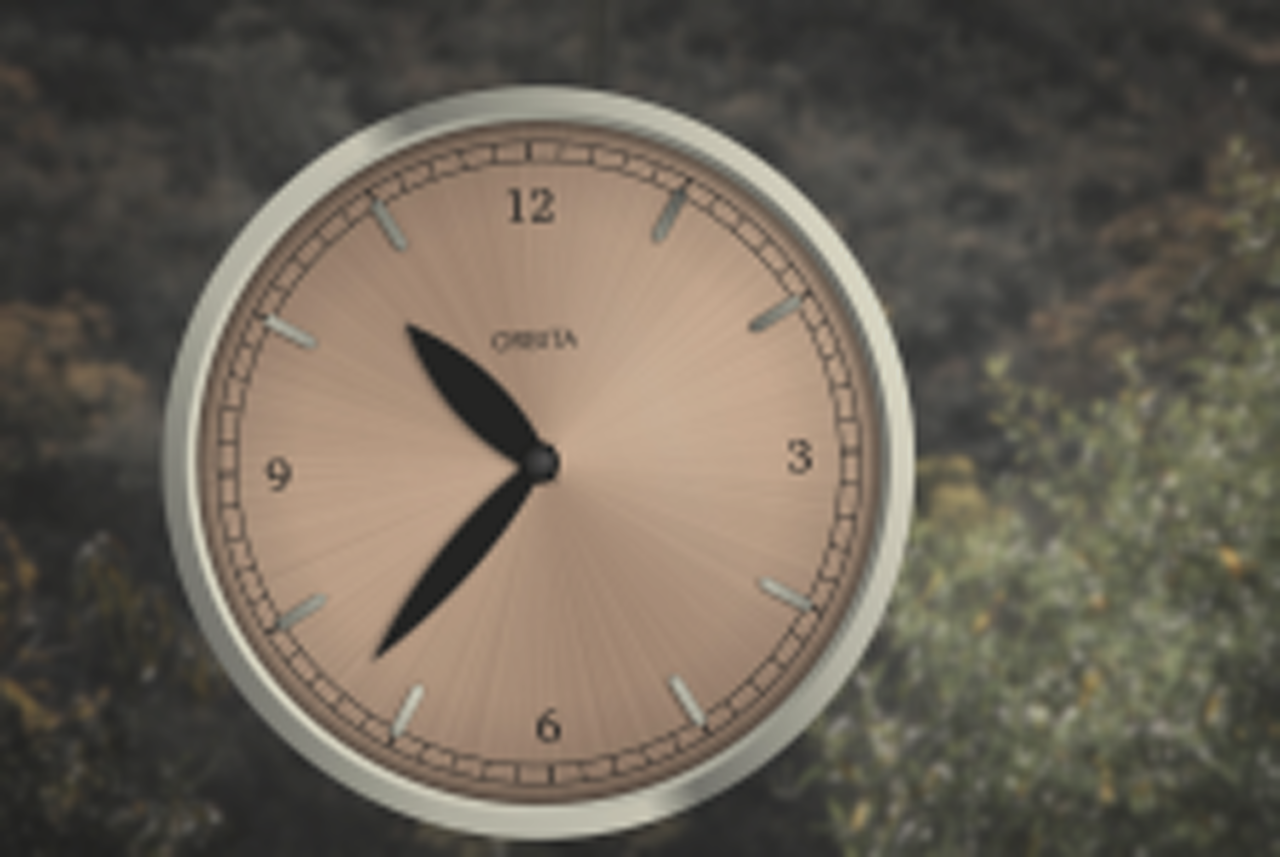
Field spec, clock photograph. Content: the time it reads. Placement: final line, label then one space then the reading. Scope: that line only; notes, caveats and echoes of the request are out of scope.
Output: 10:37
